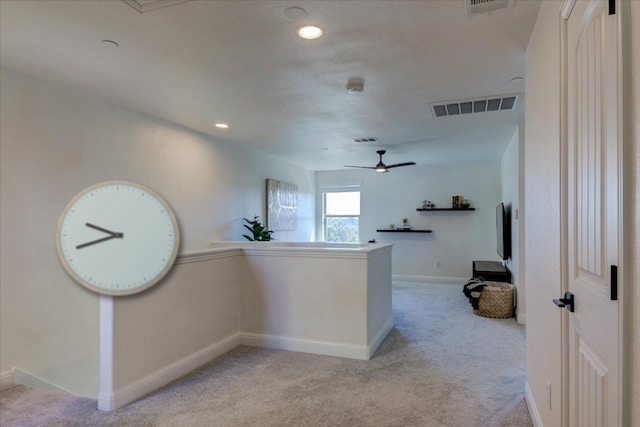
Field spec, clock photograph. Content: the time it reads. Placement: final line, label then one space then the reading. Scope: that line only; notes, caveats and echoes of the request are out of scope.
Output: 9:42
